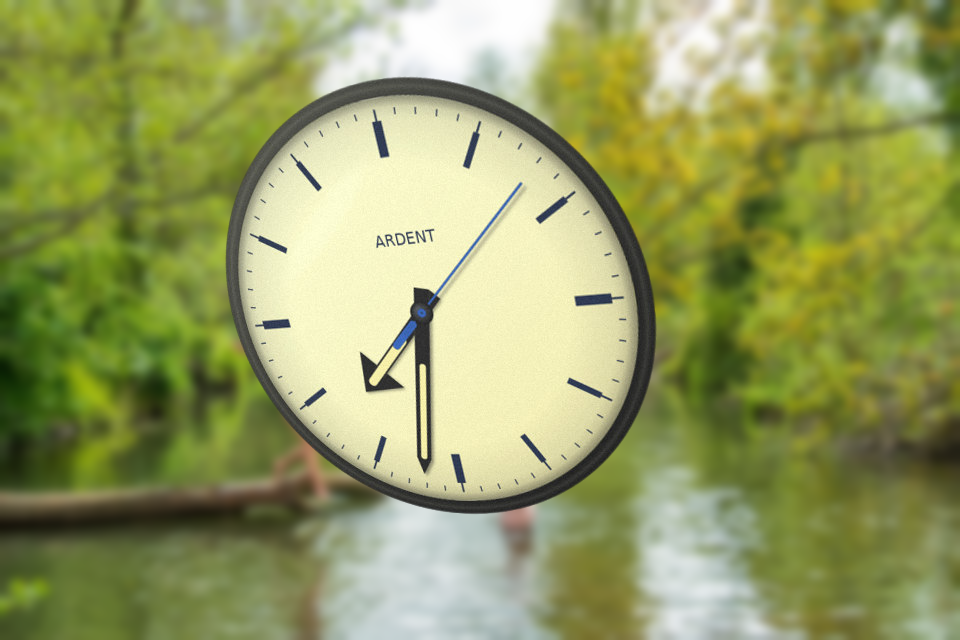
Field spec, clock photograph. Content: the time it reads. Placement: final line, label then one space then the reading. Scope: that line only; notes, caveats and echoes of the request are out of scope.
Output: 7:32:08
